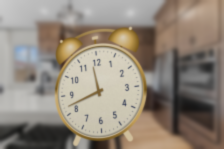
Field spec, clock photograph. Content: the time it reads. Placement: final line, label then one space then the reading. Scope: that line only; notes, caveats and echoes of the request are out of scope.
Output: 11:42
